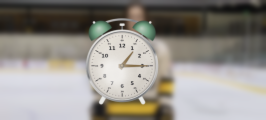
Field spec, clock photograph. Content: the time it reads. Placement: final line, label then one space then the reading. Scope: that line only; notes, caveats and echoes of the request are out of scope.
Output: 1:15
